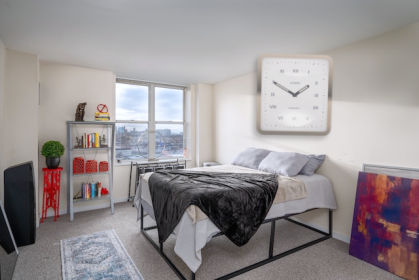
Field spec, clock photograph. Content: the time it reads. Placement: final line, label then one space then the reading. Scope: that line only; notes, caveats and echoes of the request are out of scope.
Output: 1:50
